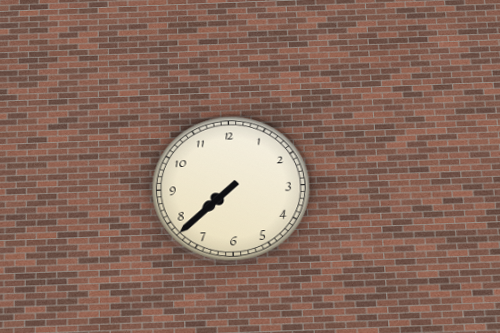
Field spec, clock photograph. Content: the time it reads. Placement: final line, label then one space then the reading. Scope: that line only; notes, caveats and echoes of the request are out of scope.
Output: 7:38
